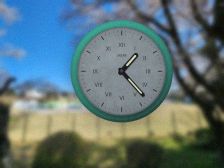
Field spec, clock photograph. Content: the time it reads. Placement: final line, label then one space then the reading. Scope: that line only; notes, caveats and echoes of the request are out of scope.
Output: 1:23
